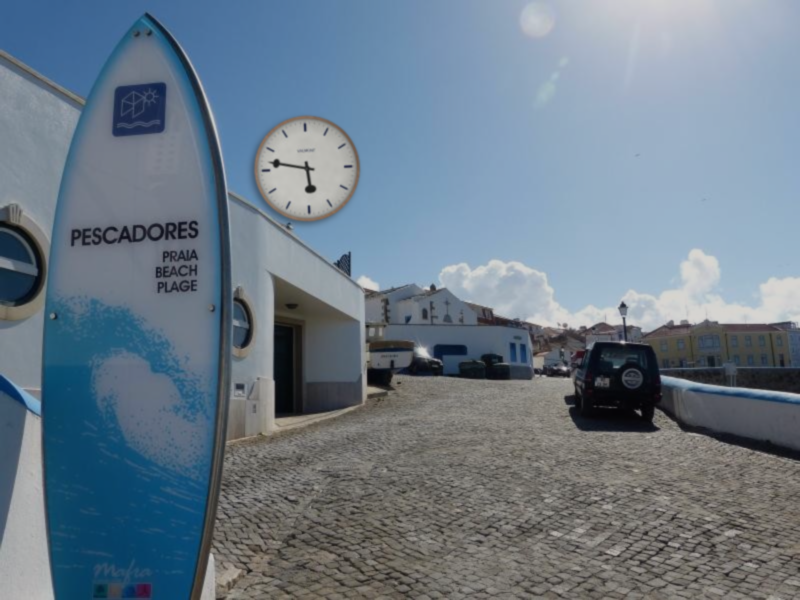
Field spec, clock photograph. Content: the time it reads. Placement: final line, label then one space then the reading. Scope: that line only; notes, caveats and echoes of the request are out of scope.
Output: 5:47
